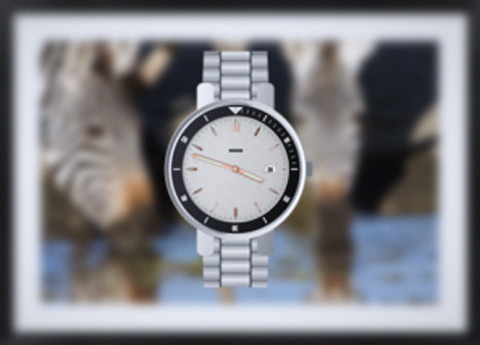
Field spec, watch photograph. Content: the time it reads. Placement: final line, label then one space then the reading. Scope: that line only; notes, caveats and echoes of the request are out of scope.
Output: 3:48
